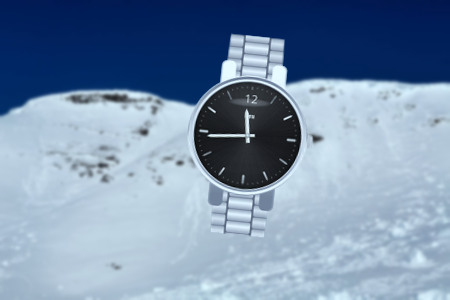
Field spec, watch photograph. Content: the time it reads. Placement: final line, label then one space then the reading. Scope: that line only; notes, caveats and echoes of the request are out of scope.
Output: 11:44
